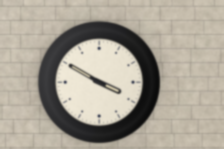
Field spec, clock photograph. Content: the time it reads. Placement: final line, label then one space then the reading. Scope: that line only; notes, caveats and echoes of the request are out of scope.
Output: 3:50
